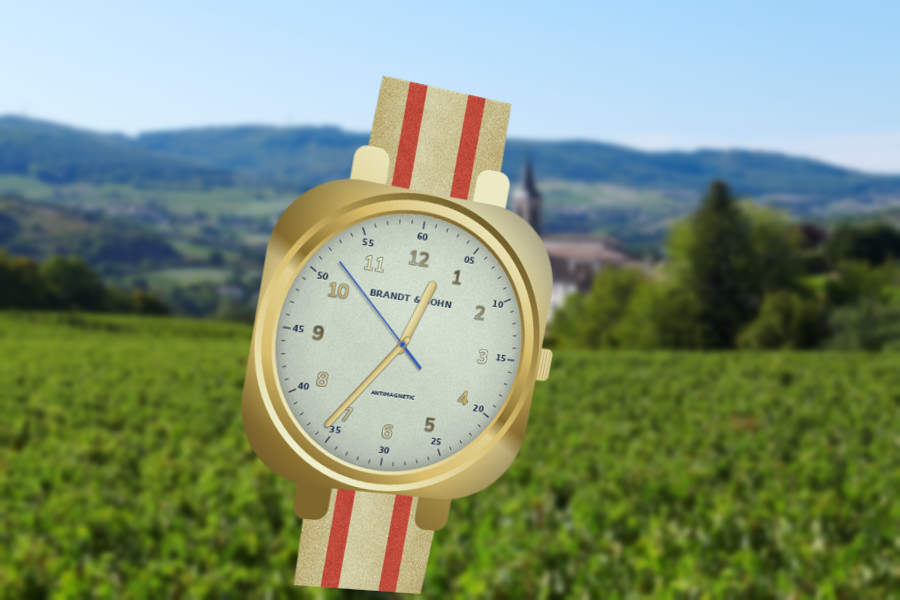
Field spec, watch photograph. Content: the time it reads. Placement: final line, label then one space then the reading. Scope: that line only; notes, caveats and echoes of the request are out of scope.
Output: 12:35:52
